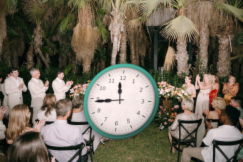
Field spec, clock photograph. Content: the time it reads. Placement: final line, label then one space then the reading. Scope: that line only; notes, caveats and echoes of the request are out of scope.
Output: 11:44
